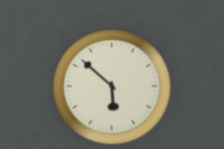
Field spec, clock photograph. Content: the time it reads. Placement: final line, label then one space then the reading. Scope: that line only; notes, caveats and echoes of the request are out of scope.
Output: 5:52
